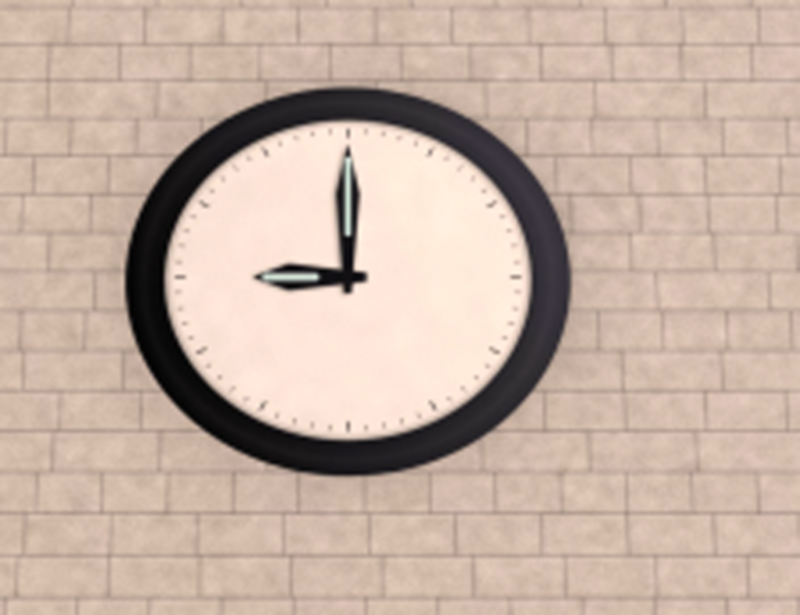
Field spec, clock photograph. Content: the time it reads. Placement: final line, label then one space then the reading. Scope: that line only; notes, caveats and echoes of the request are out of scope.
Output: 9:00
